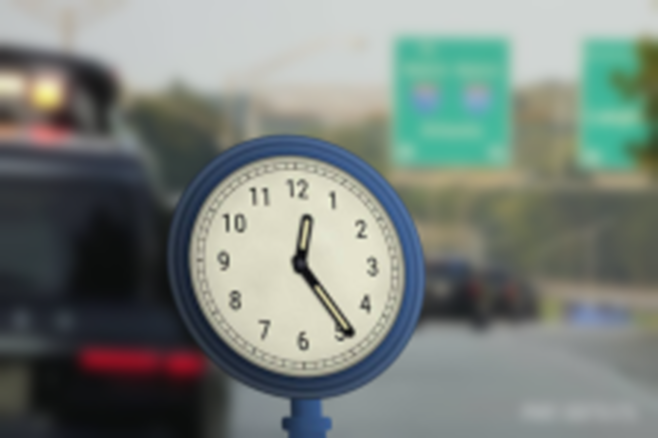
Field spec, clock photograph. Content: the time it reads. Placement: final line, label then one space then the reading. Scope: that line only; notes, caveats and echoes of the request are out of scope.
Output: 12:24
